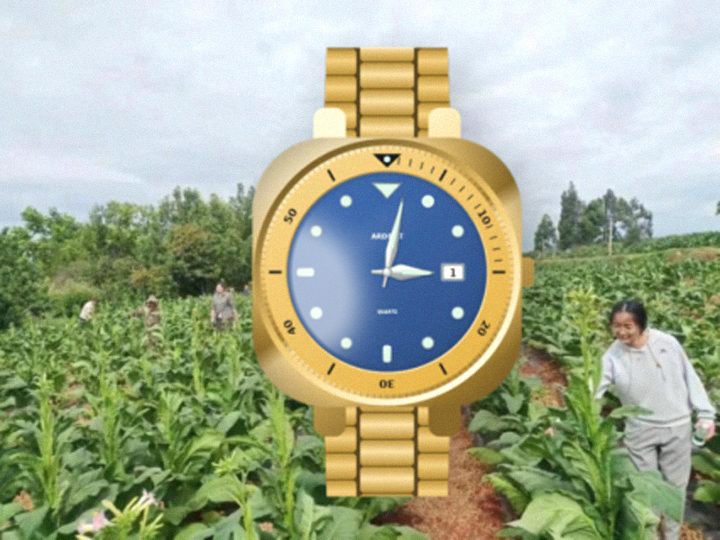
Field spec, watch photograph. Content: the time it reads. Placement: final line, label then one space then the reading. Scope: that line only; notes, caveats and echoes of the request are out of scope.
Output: 3:02
